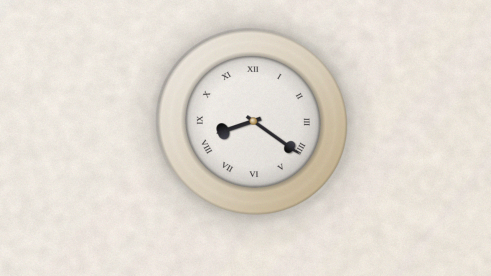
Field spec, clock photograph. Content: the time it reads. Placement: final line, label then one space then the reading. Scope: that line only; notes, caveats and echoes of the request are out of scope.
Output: 8:21
